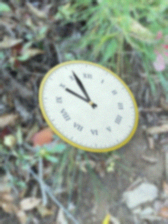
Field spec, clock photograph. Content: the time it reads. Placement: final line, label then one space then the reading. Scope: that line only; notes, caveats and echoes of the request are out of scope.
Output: 9:56
